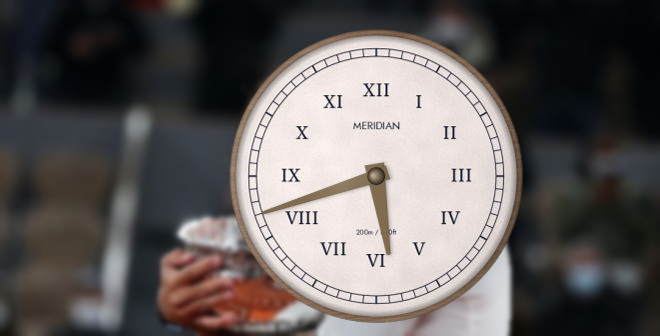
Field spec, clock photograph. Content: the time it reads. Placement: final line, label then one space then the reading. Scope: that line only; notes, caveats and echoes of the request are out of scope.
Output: 5:42
